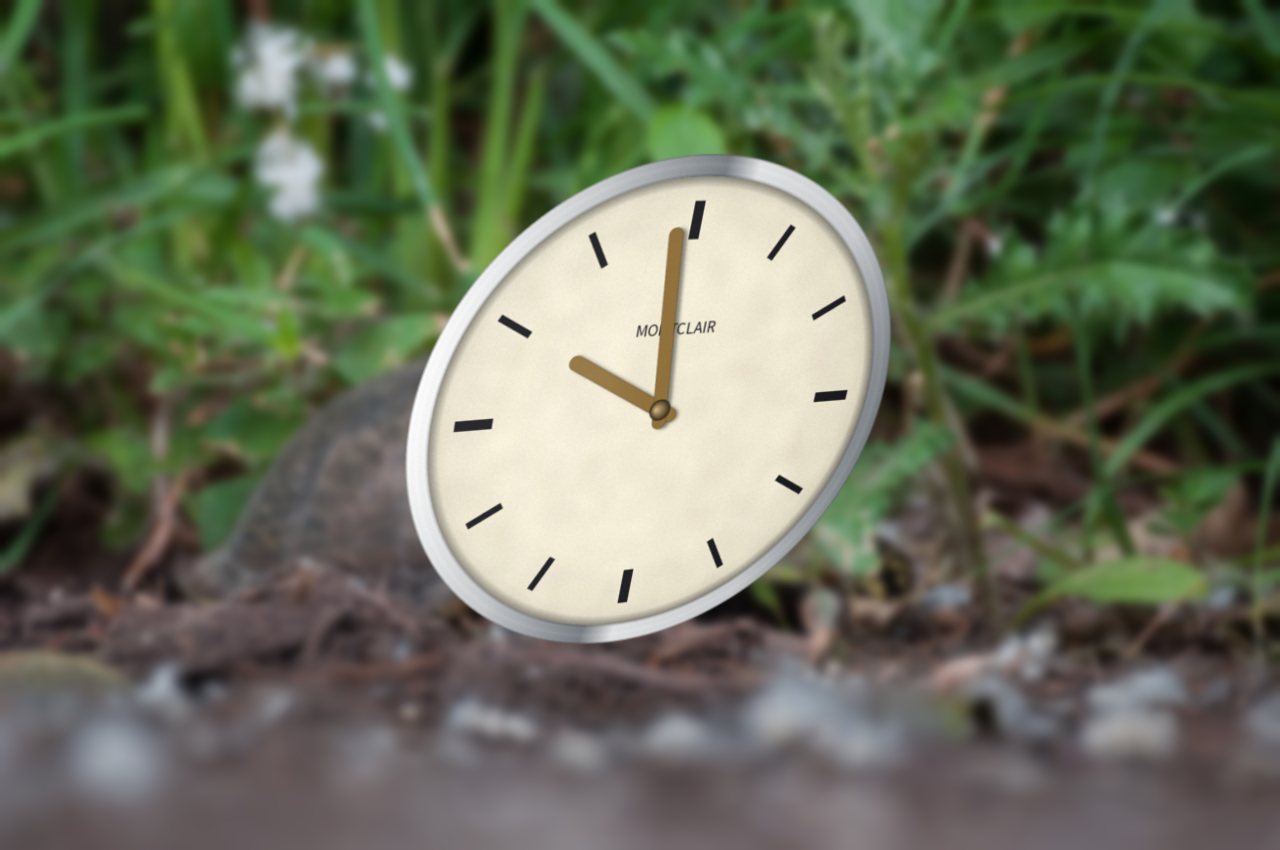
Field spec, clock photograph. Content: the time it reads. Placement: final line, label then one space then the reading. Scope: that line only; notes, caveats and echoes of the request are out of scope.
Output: 9:59
